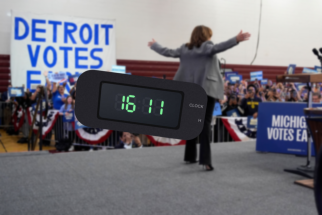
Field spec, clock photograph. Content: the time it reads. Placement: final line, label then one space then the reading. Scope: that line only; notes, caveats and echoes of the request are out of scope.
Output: 16:11
